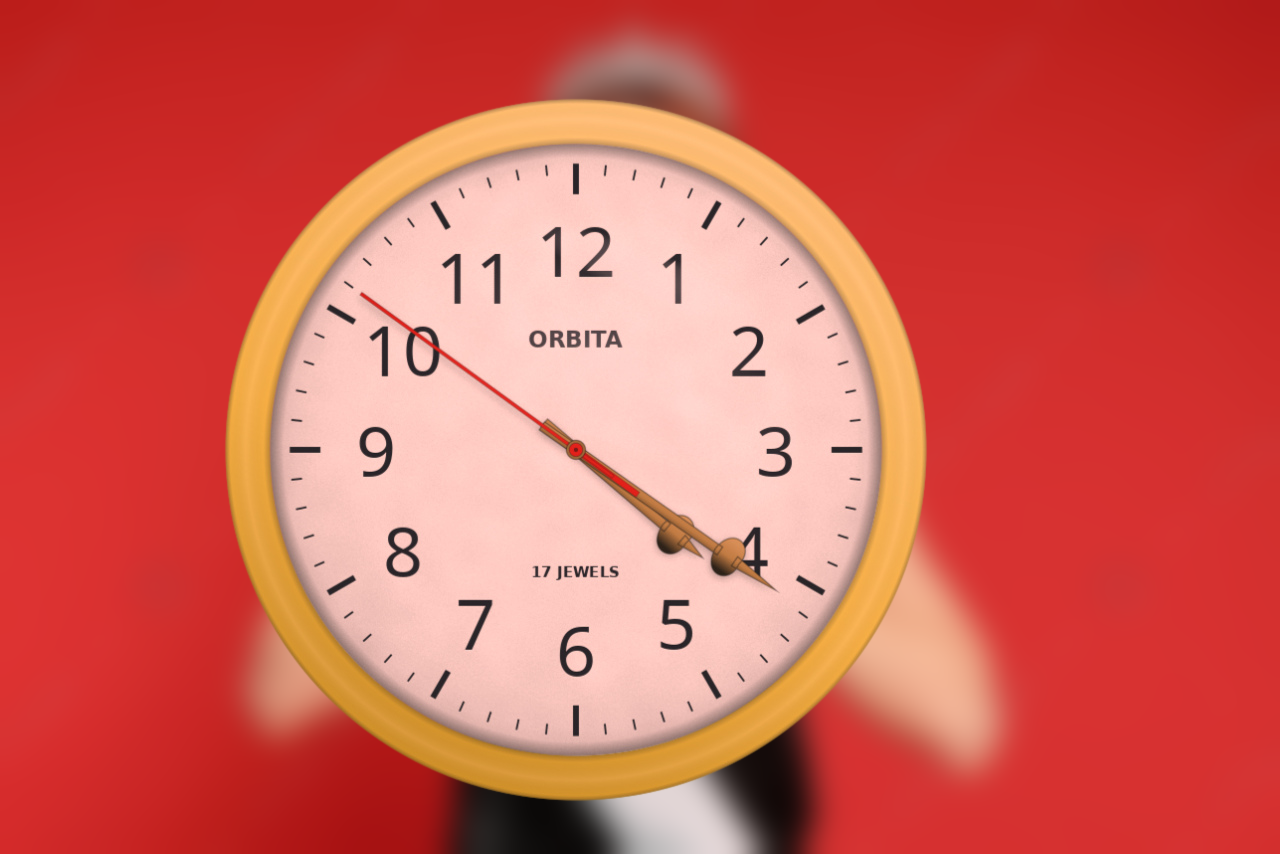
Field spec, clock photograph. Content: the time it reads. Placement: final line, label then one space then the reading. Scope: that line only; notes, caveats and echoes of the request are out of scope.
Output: 4:20:51
